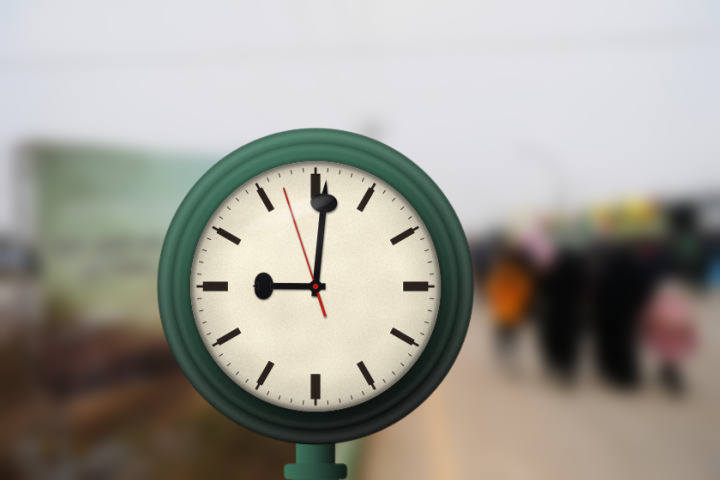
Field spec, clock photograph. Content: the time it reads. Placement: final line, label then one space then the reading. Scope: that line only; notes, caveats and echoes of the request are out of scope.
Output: 9:00:57
